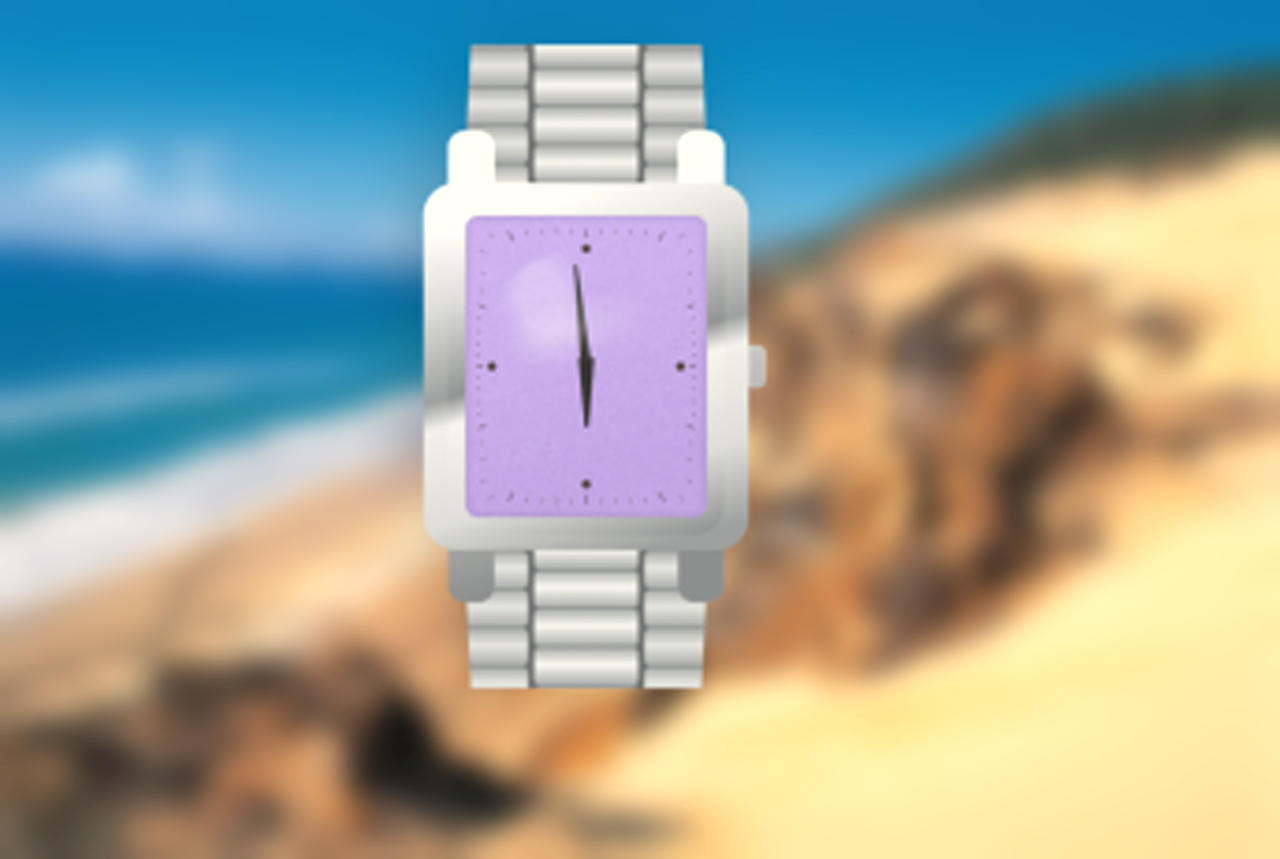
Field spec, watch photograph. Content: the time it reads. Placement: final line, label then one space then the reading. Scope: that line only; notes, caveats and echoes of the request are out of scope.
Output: 5:59
